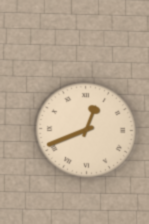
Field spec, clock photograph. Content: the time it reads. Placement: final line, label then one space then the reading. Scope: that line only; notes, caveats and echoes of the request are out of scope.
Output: 12:41
